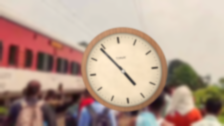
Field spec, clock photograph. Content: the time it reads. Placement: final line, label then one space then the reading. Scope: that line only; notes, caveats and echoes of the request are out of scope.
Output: 4:54
